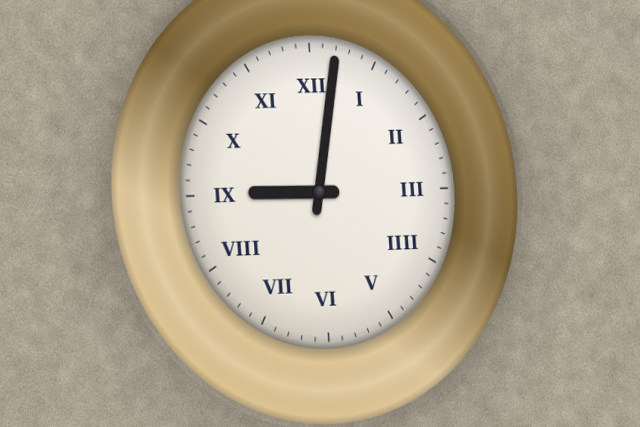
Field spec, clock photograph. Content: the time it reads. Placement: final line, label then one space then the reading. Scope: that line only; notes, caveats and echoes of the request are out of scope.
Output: 9:02
